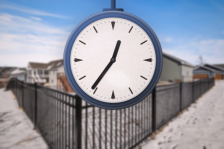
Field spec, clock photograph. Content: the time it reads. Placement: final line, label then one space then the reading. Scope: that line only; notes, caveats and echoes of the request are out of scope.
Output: 12:36
